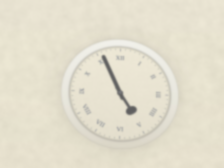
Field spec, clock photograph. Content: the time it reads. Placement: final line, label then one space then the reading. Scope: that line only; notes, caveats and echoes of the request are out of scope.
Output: 4:56
